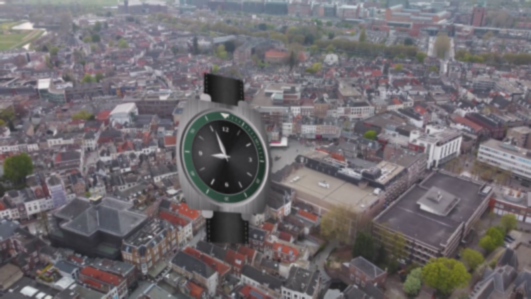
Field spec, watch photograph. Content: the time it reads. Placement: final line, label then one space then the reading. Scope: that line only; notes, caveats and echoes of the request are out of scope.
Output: 8:56
